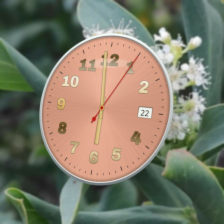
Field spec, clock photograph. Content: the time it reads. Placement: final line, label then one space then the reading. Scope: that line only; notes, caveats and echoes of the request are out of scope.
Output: 5:59:05
